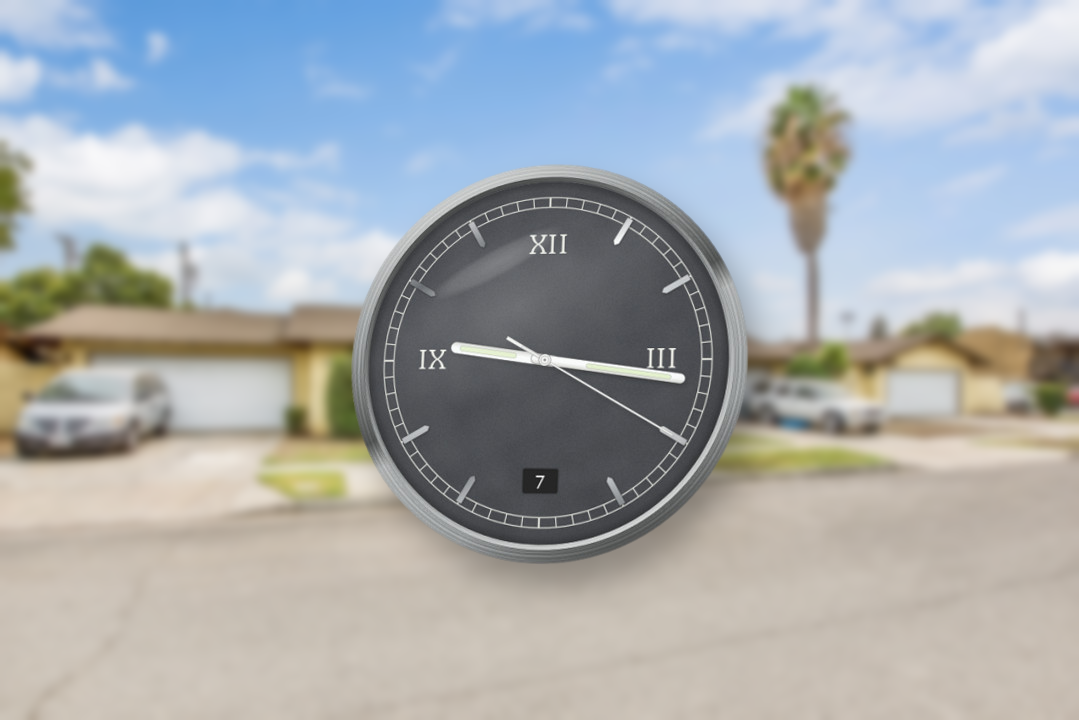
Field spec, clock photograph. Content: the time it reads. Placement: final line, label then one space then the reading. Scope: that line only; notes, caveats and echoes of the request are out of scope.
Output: 9:16:20
